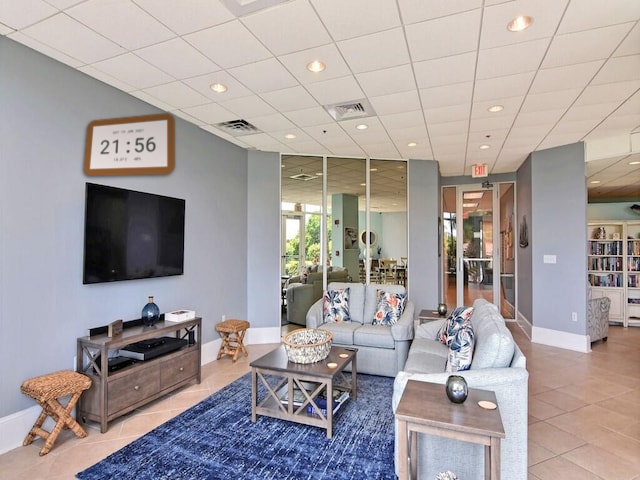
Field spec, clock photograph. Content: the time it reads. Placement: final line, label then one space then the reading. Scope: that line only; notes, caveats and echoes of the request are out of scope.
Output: 21:56
